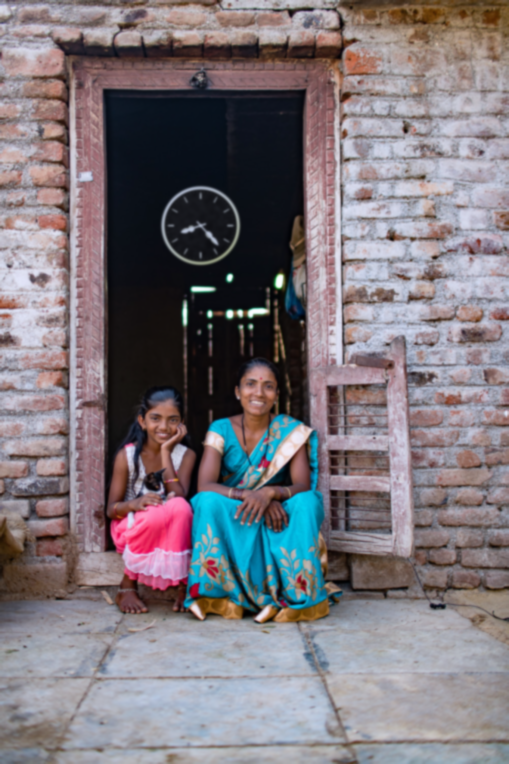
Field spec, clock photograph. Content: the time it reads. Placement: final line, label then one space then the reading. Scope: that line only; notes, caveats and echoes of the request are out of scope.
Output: 8:23
